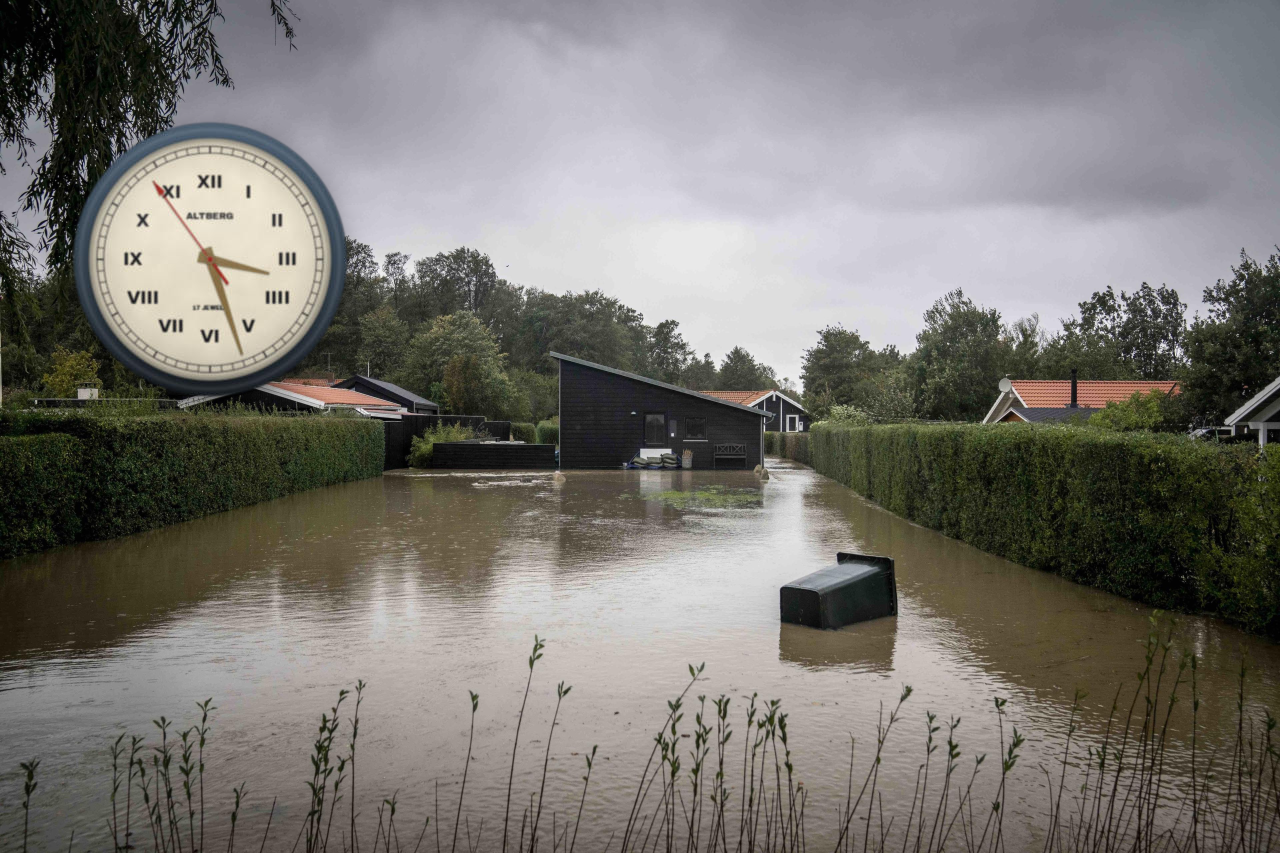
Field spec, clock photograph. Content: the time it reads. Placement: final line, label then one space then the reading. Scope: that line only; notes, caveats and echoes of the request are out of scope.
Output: 3:26:54
